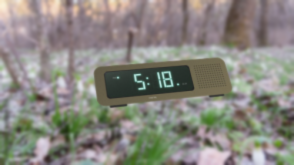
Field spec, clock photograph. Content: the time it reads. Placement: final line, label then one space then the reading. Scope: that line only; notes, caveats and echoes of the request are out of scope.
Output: 5:18
